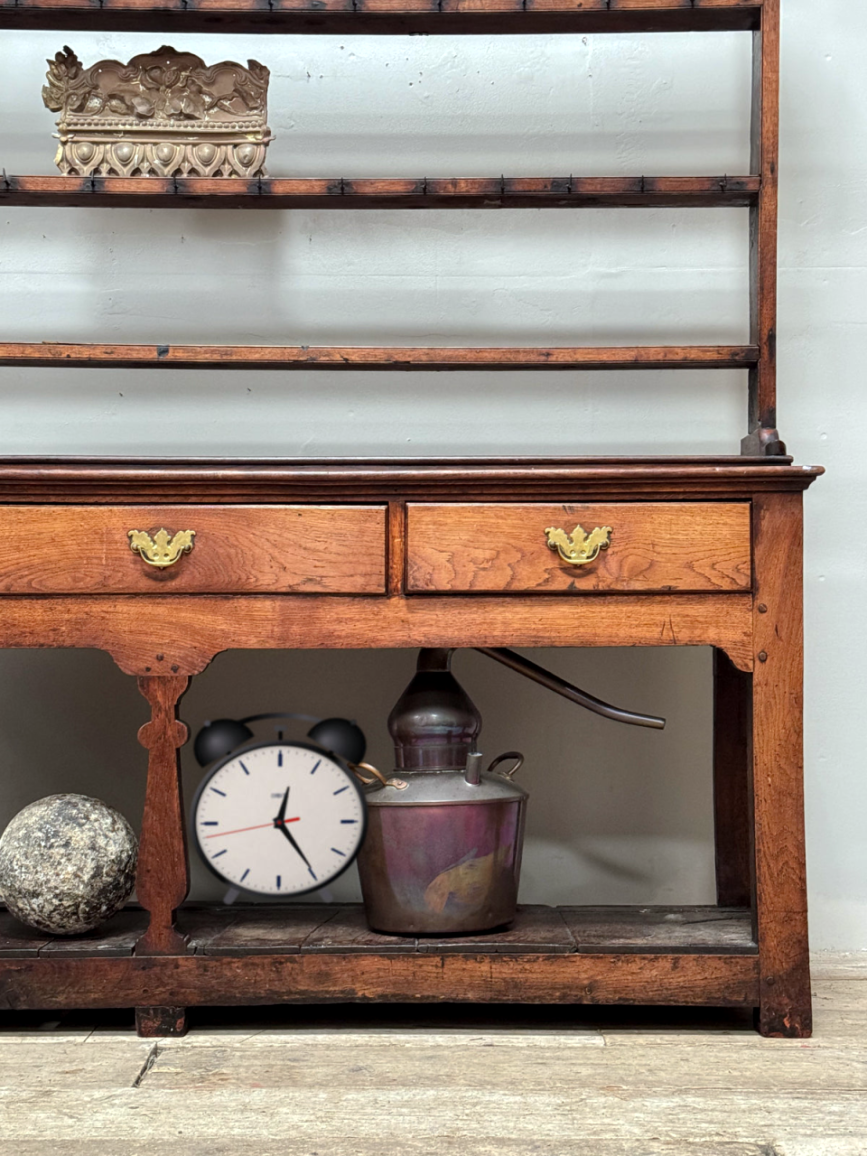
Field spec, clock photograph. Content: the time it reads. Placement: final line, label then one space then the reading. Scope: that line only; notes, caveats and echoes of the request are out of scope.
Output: 12:24:43
